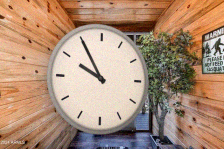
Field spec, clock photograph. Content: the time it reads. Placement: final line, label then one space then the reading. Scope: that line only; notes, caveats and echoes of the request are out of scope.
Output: 9:55
